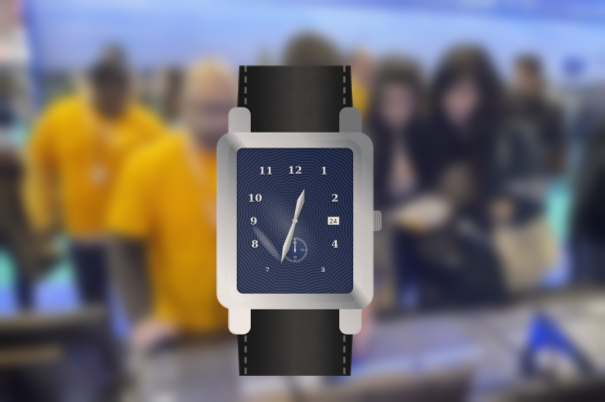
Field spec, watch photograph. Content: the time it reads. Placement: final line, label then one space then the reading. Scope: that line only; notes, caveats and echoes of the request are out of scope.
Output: 12:33
